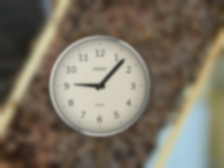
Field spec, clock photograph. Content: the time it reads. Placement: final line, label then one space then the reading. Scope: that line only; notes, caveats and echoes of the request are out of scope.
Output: 9:07
